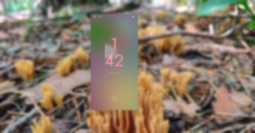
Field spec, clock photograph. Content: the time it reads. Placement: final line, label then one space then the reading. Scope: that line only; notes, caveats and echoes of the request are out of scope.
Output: 1:42
